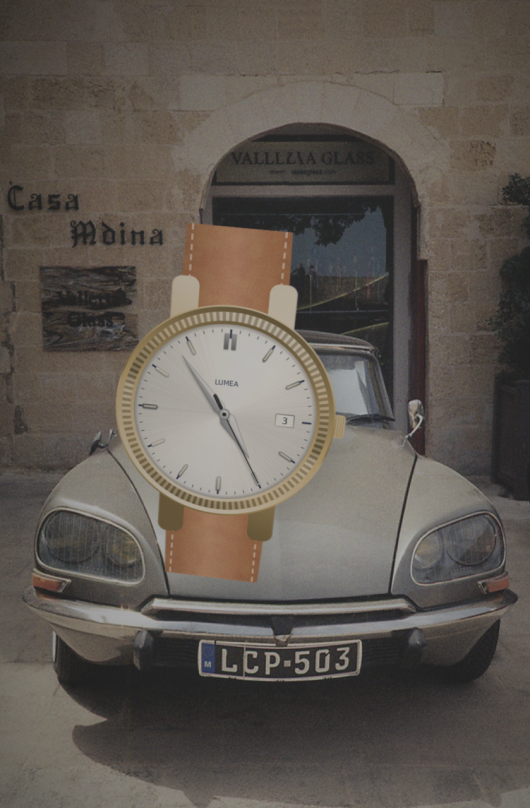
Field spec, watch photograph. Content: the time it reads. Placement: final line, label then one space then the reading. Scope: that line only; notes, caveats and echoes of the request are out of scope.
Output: 4:53:25
